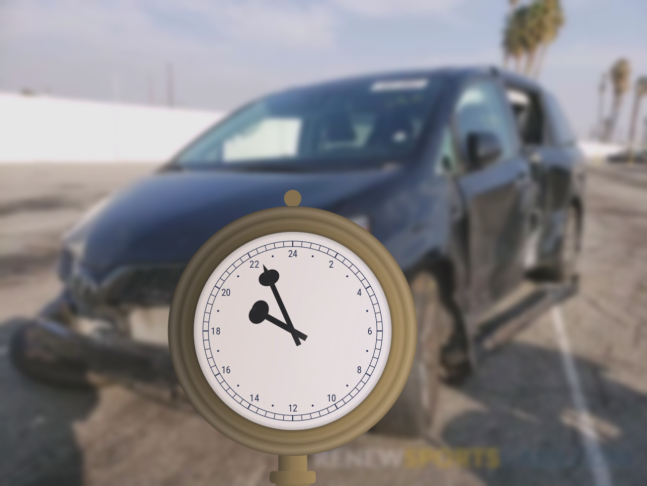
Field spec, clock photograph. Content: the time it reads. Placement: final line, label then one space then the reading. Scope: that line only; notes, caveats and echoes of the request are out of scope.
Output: 19:56
